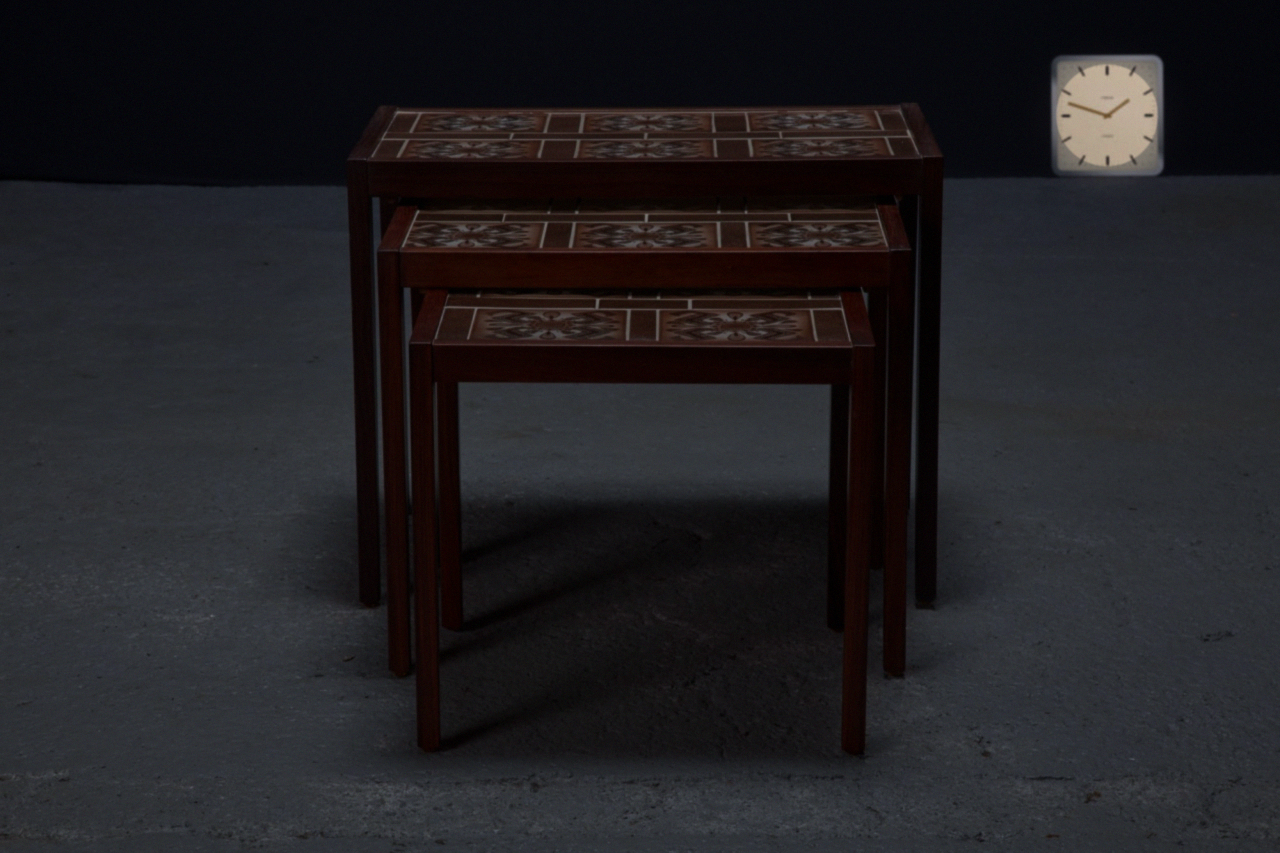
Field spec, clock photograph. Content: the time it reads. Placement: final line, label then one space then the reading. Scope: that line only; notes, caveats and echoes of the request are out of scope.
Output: 1:48
